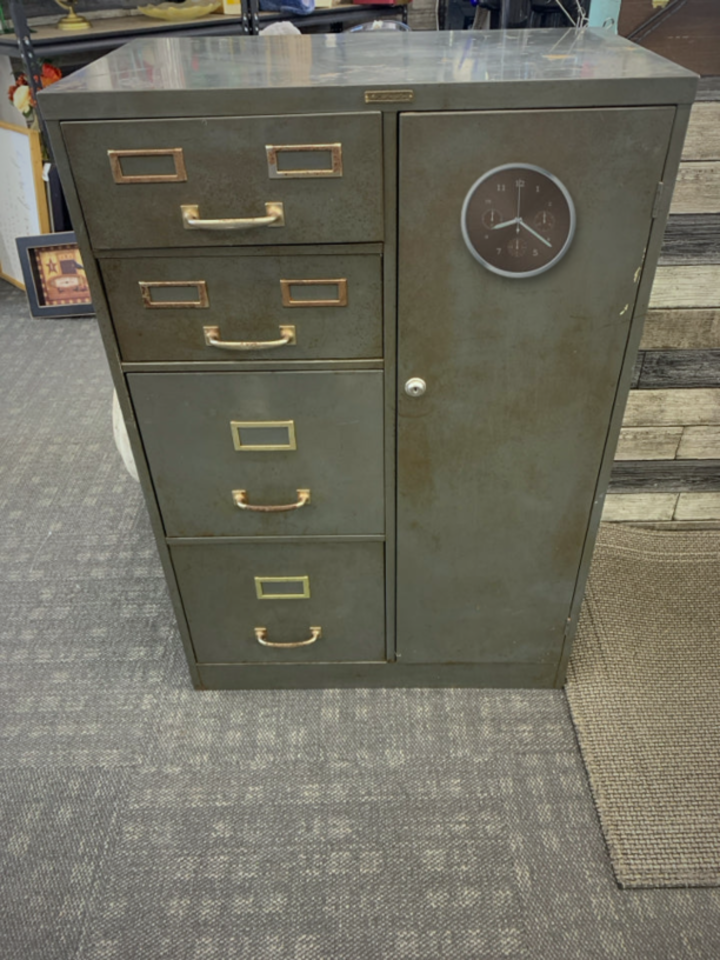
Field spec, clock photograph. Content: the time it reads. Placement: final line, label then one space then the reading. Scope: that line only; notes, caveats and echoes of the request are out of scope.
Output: 8:21
